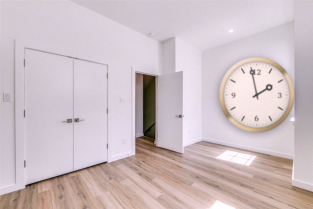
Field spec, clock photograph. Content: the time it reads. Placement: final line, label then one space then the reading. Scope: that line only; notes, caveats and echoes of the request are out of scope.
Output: 1:58
